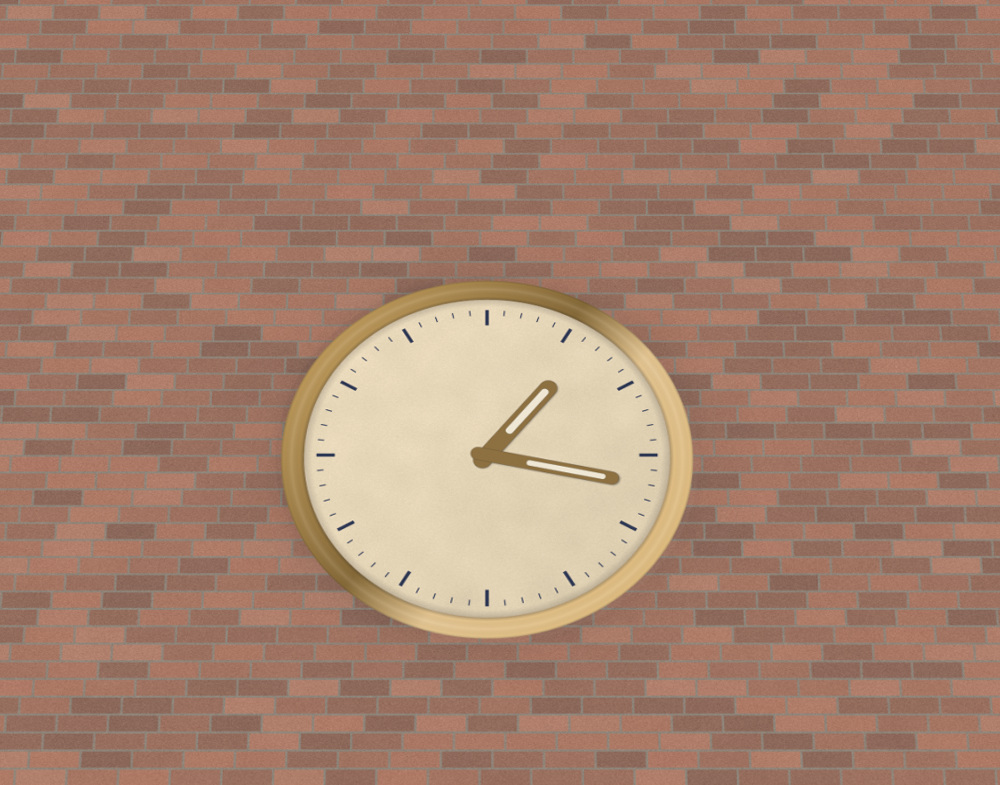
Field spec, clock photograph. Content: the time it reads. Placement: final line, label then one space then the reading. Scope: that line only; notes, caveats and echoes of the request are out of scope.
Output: 1:17
